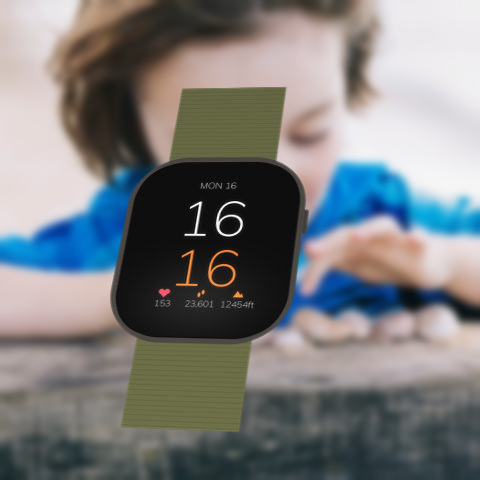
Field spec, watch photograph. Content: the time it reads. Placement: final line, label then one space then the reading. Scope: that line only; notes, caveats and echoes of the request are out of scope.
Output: 16:16
